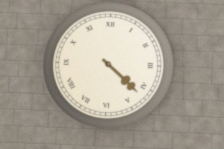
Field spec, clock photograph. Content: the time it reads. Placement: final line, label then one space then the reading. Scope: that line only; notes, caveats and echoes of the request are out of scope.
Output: 4:22
